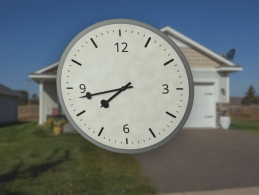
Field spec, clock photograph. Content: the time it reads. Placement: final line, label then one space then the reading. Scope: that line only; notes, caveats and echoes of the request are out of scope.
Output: 7:43
